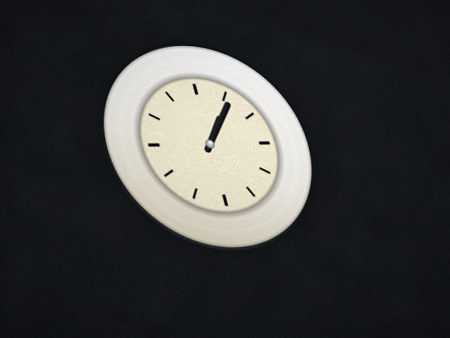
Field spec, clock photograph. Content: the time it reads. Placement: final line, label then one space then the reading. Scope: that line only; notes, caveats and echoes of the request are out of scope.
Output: 1:06
